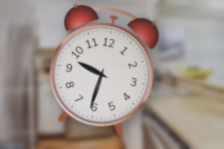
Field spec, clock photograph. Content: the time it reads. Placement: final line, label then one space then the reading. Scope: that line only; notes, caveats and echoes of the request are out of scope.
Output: 9:31
